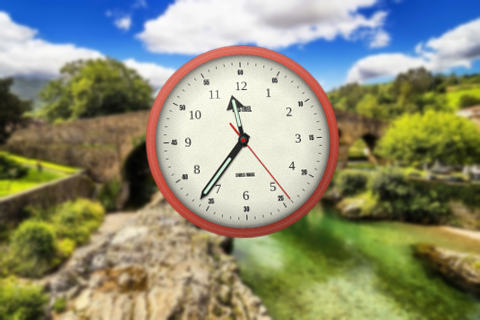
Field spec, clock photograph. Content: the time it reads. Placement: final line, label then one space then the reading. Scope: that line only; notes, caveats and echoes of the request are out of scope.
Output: 11:36:24
